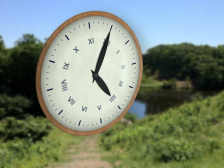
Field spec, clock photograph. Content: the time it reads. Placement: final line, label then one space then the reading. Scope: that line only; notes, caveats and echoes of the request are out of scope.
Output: 4:00
